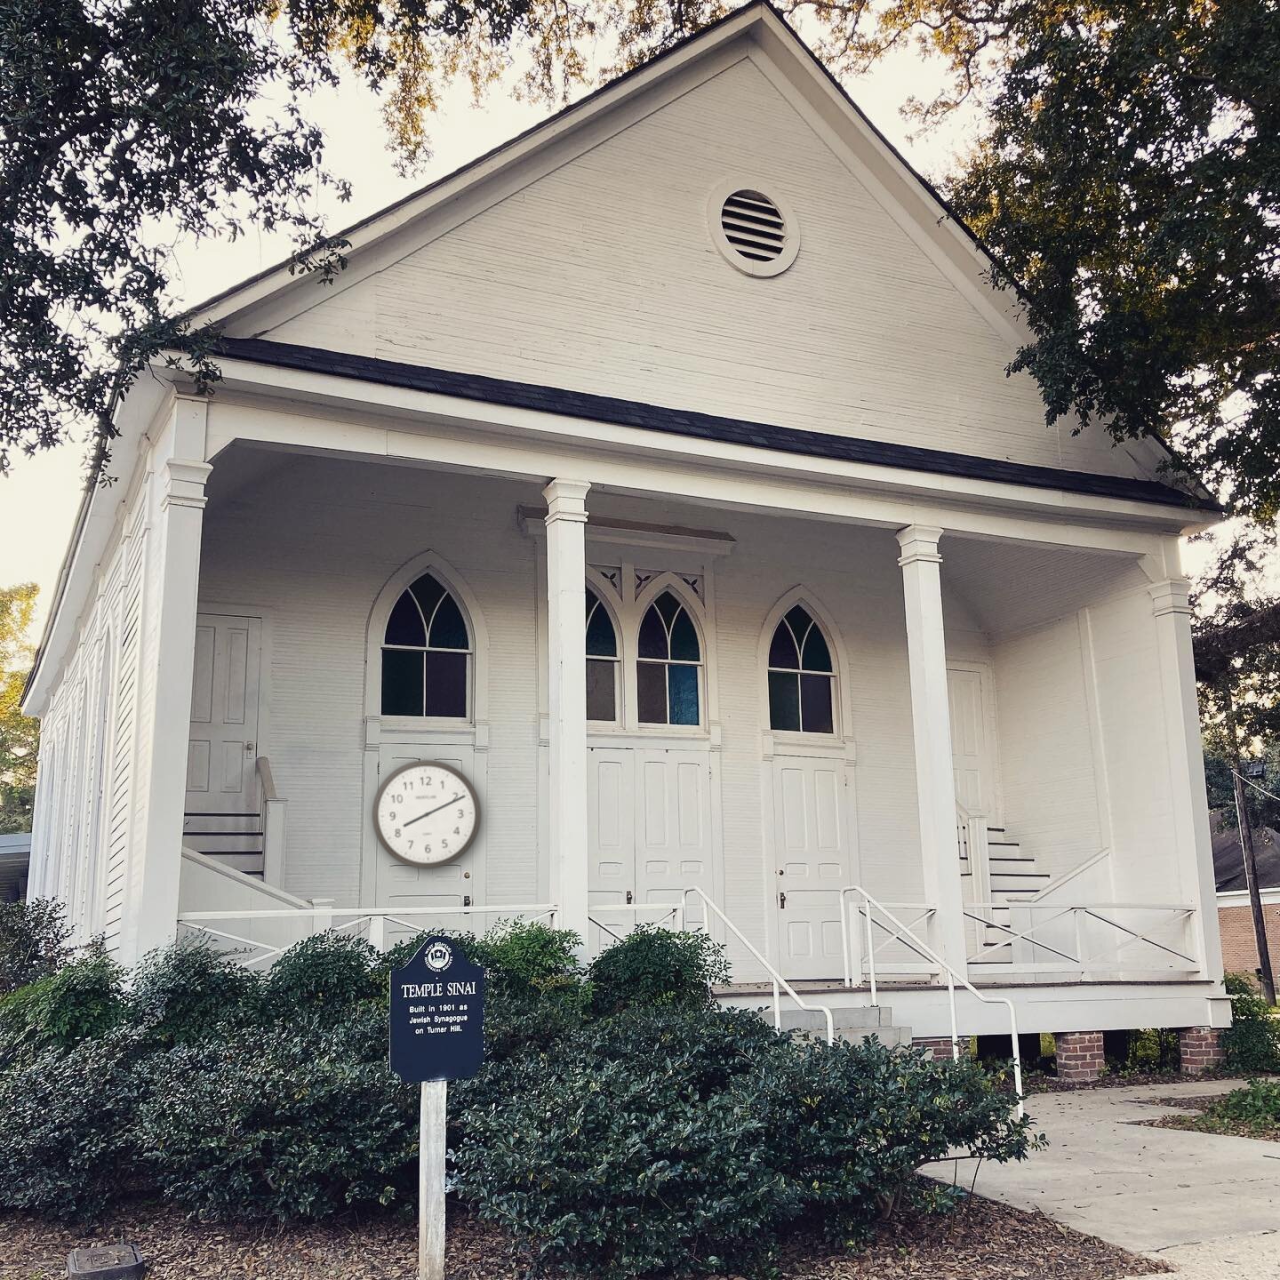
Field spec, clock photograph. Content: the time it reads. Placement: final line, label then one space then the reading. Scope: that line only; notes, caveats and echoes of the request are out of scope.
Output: 8:11
